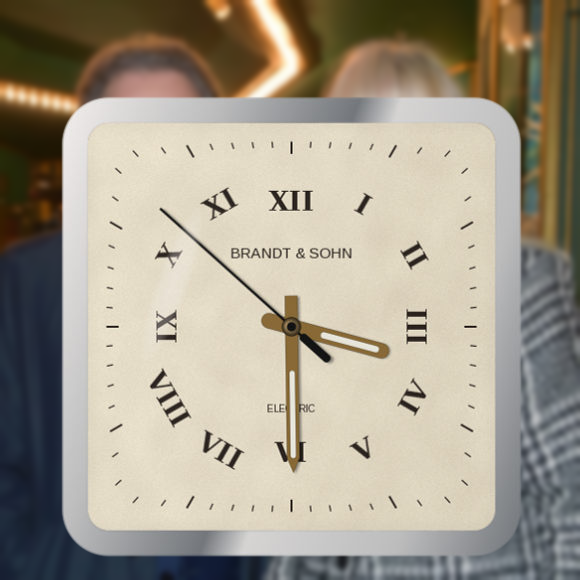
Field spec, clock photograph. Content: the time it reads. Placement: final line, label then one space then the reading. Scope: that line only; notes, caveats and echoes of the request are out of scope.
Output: 3:29:52
